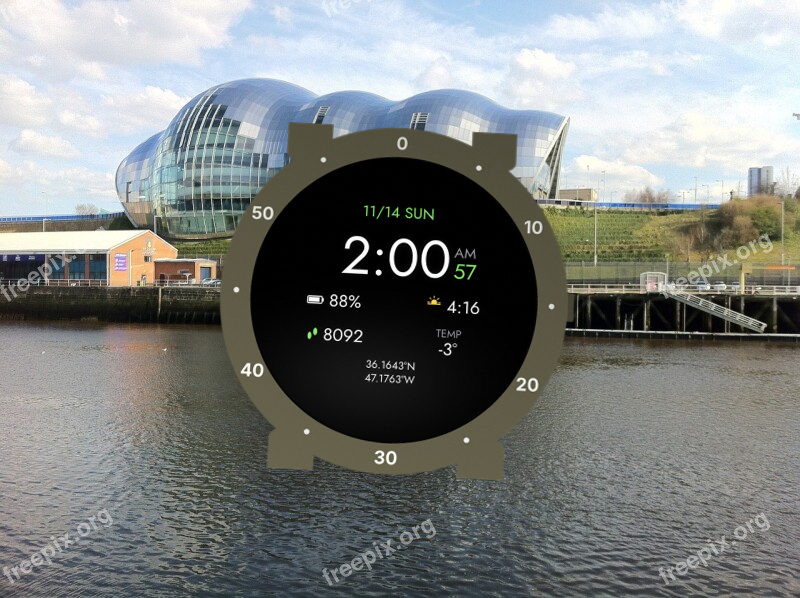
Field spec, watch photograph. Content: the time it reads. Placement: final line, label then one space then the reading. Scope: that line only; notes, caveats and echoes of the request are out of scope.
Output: 2:00:57
